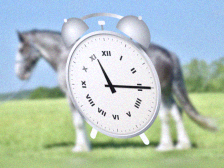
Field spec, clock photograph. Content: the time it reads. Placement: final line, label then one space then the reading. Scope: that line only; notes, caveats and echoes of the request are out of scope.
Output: 11:15
